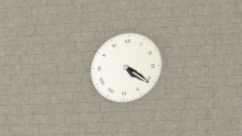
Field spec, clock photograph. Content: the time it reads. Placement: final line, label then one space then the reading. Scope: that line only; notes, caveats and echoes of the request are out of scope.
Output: 4:21
